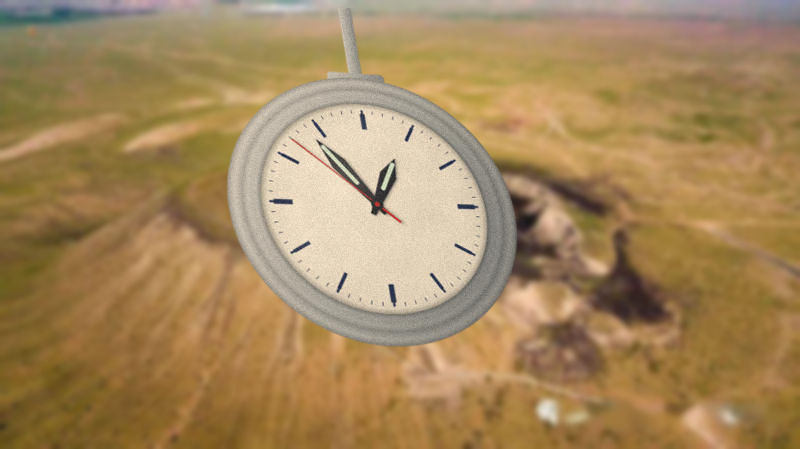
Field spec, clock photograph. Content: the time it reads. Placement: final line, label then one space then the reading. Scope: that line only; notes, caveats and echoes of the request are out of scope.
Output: 12:53:52
